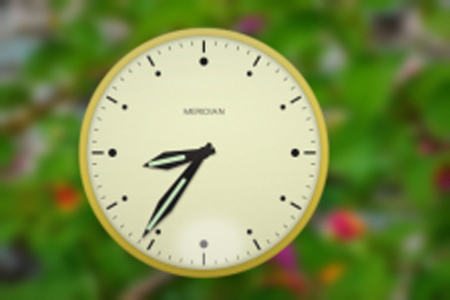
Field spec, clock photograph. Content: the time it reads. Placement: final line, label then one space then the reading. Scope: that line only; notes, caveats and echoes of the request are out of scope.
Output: 8:36
